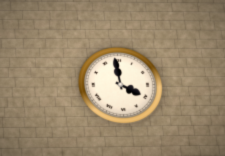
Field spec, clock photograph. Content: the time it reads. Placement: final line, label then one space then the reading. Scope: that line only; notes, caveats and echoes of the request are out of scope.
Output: 3:59
